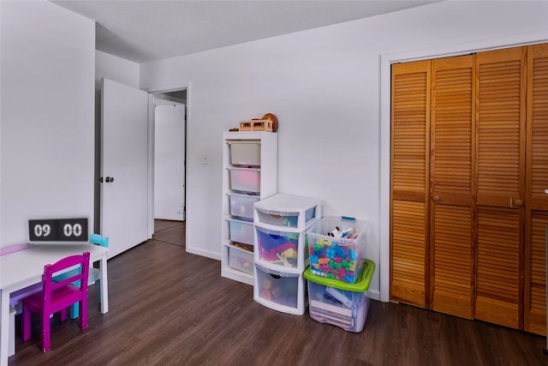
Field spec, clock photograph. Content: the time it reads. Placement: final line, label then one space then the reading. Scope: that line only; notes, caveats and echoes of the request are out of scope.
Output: 9:00
